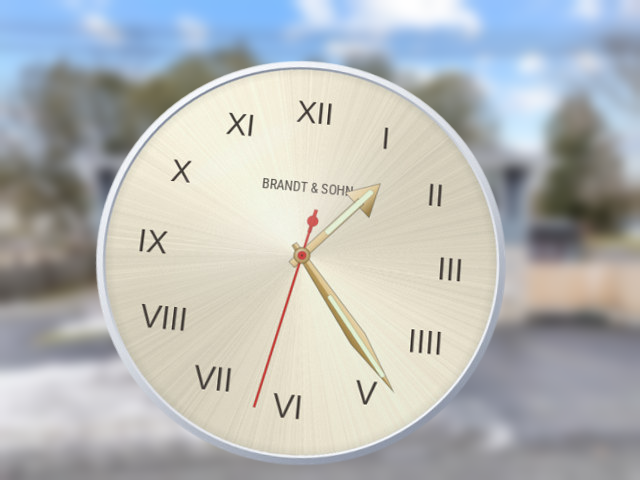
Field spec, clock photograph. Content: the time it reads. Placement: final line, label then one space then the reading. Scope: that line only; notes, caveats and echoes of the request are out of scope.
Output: 1:23:32
